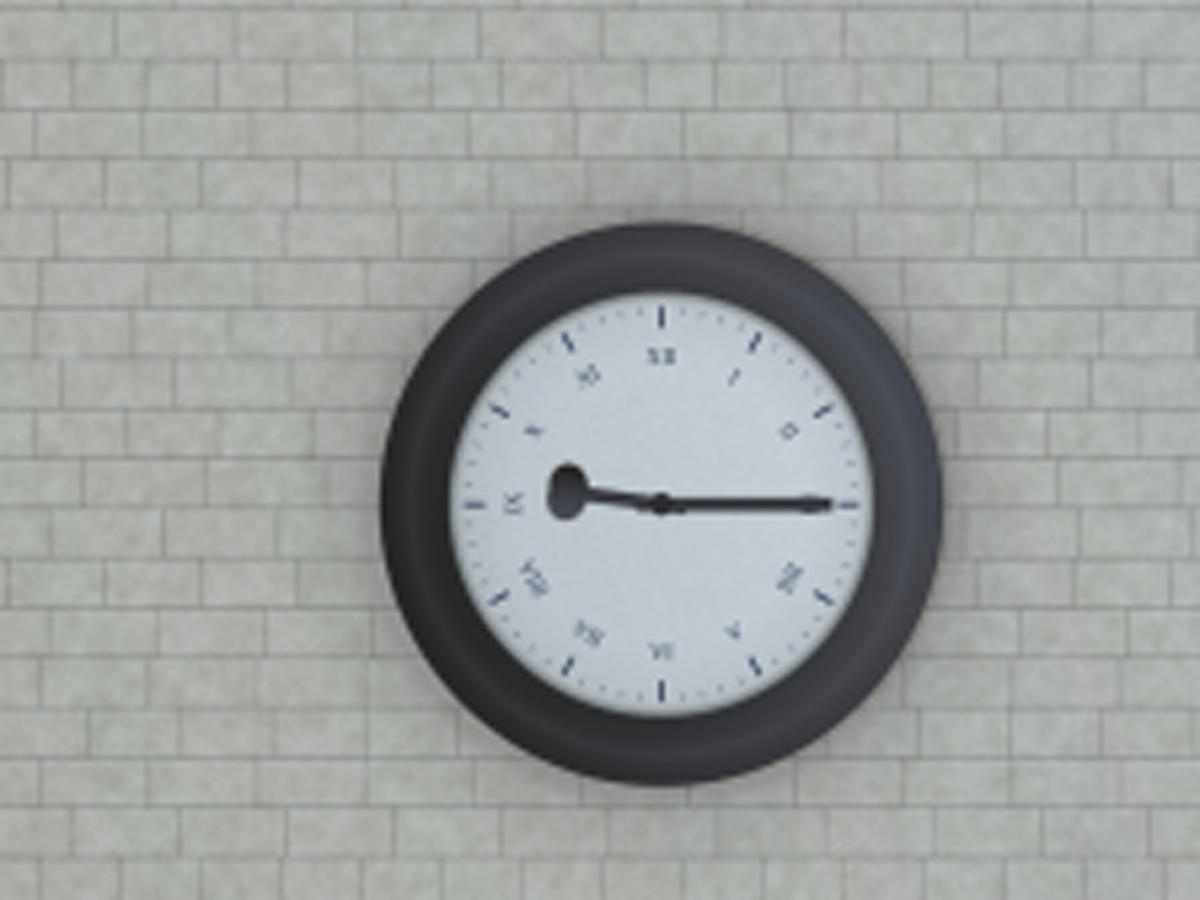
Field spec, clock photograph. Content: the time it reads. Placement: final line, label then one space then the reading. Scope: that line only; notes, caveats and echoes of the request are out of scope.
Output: 9:15
